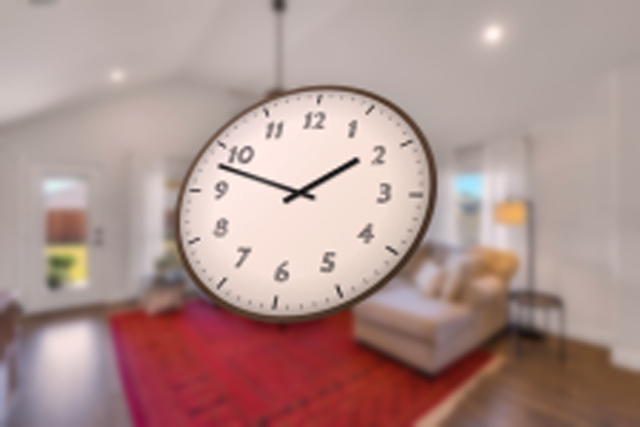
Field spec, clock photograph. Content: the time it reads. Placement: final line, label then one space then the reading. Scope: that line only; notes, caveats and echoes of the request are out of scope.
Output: 1:48
